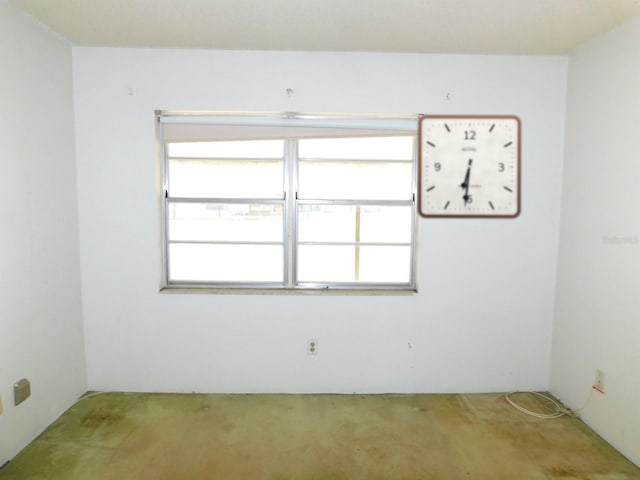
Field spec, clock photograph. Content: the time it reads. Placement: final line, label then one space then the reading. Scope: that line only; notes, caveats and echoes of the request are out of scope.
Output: 6:31
